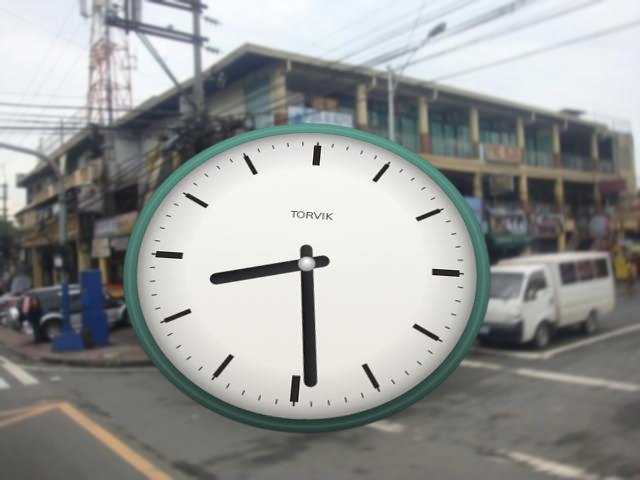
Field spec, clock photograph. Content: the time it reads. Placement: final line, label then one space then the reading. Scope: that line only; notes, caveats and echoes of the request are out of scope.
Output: 8:29
